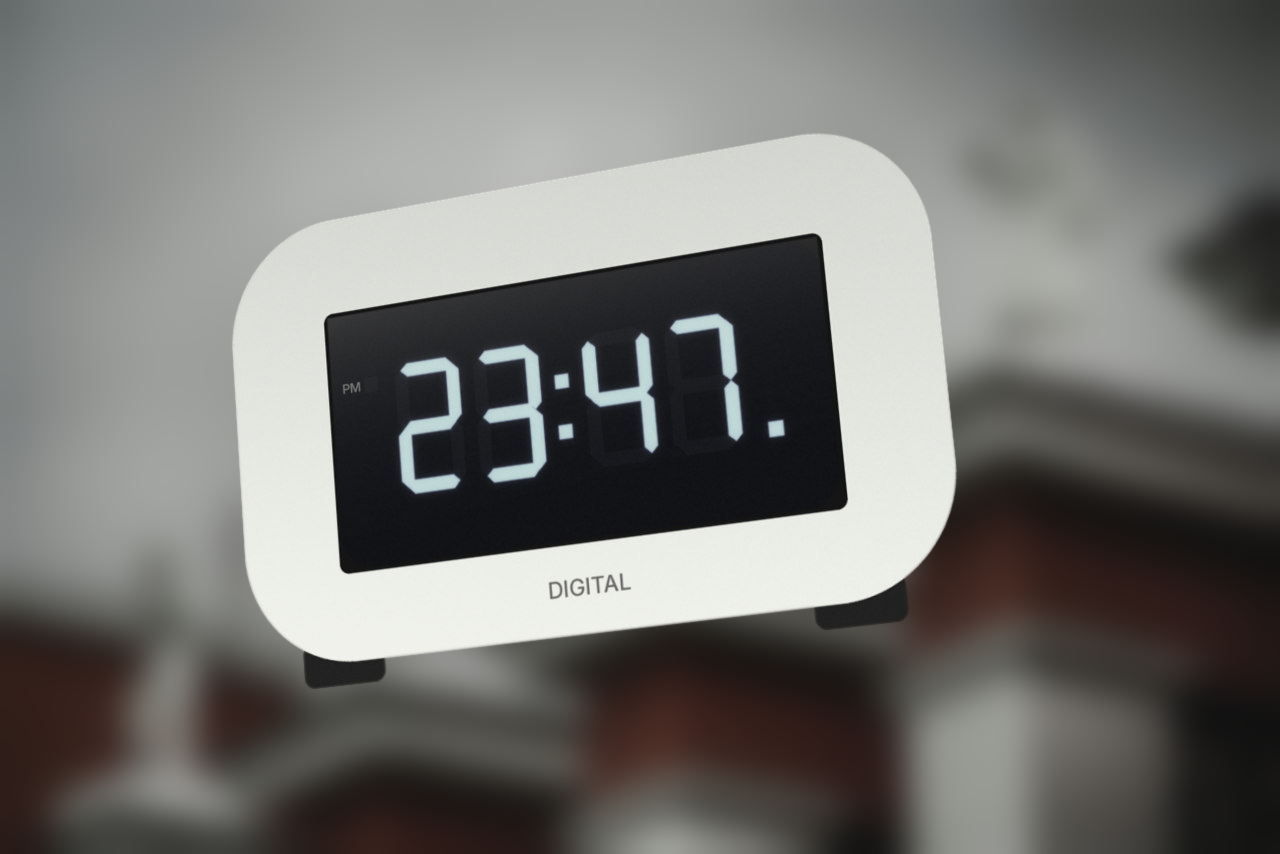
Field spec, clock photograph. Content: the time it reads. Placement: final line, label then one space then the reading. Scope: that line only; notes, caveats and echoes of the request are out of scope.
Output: 23:47
